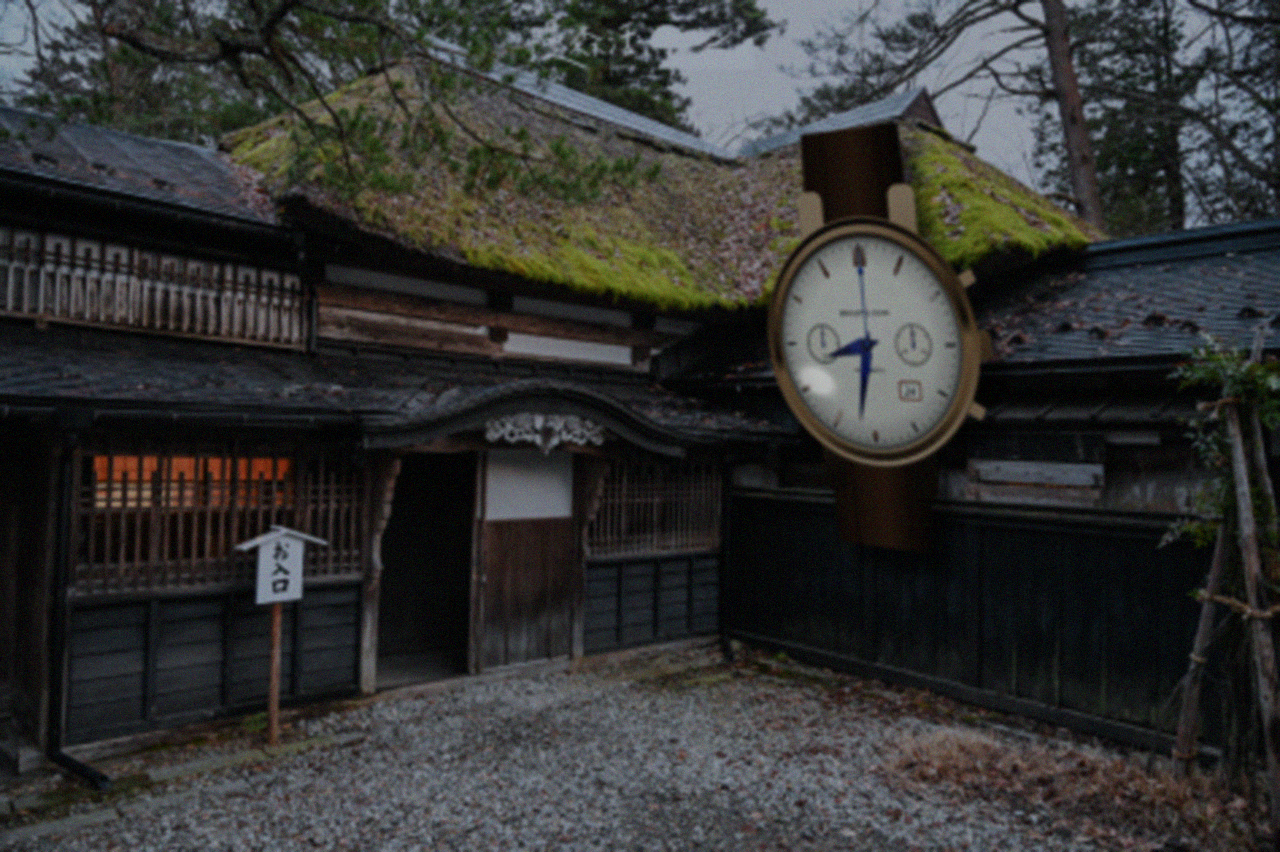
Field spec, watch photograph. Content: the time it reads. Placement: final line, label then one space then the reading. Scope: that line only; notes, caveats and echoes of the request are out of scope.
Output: 8:32
